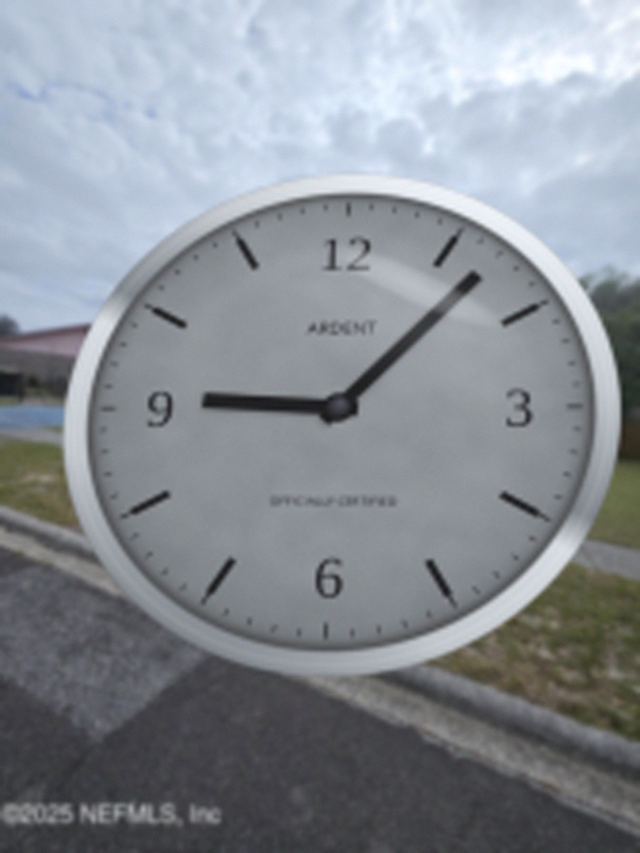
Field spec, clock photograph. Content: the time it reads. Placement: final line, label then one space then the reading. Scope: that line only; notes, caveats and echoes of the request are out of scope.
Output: 9:07
